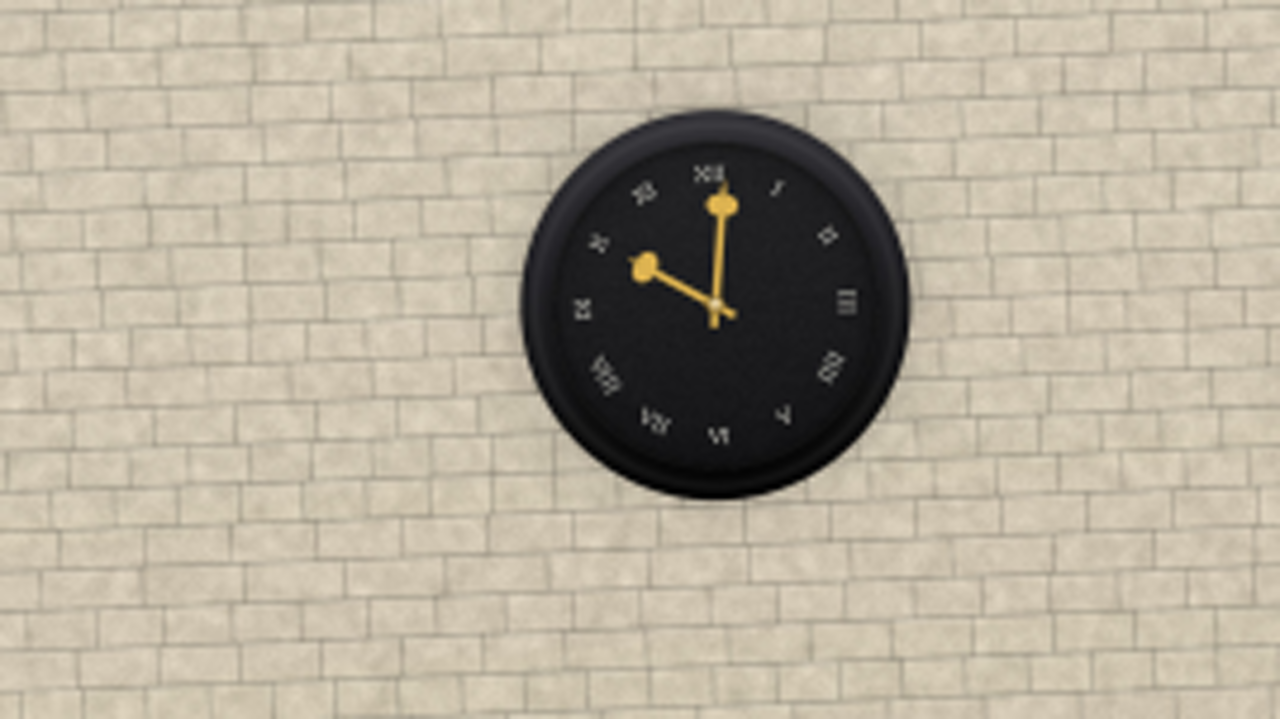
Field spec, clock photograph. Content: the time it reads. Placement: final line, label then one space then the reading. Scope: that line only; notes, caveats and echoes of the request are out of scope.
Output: 10:01
